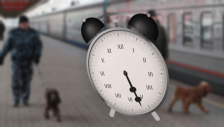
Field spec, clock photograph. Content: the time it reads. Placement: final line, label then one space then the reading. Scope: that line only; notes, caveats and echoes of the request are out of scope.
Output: 5:27
